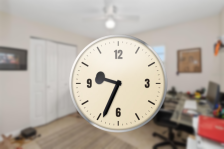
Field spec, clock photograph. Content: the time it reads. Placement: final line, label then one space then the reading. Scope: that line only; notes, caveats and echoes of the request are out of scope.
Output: 9:34
